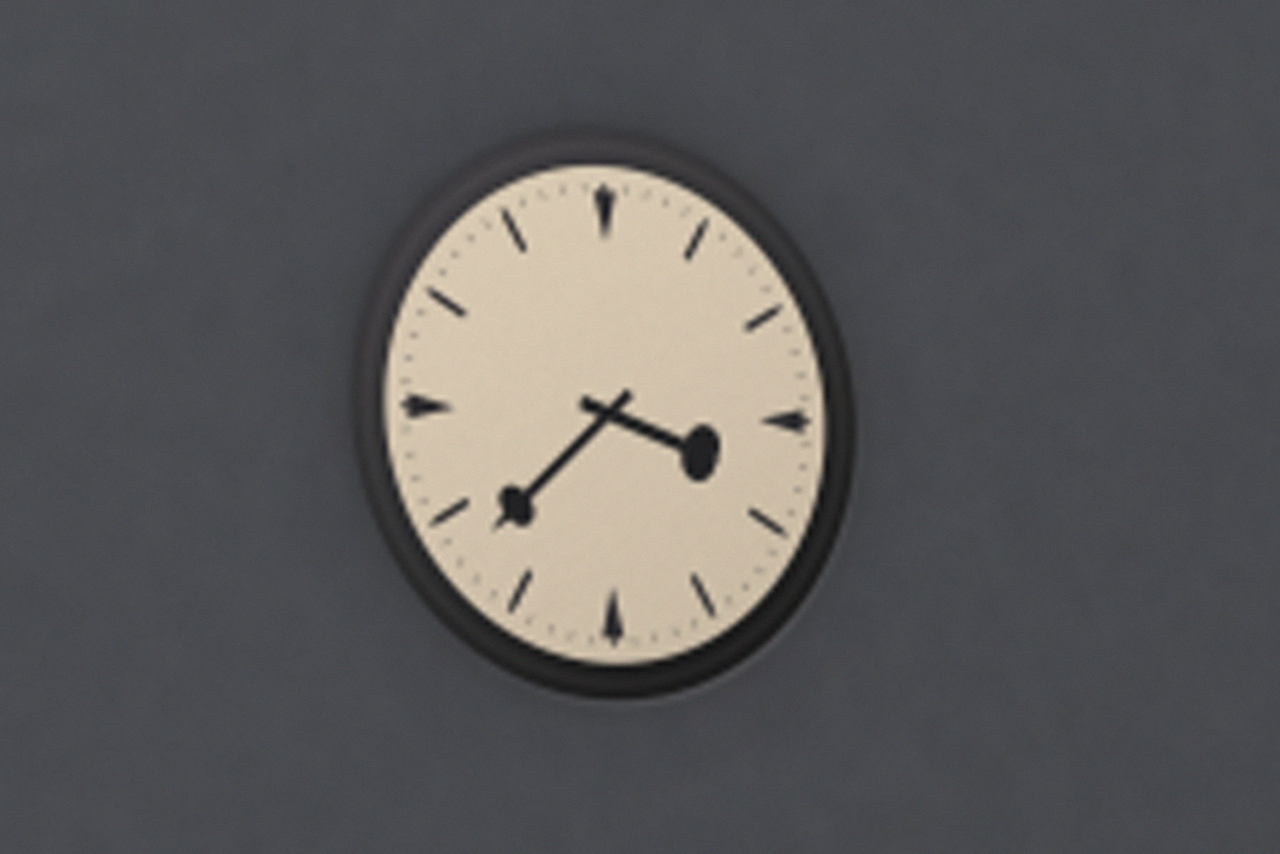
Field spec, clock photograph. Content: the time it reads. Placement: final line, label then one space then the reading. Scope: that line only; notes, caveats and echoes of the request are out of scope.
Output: 3:38
